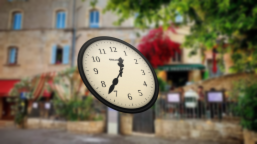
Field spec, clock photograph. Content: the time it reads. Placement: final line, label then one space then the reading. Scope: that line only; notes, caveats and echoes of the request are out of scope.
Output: 12:37
